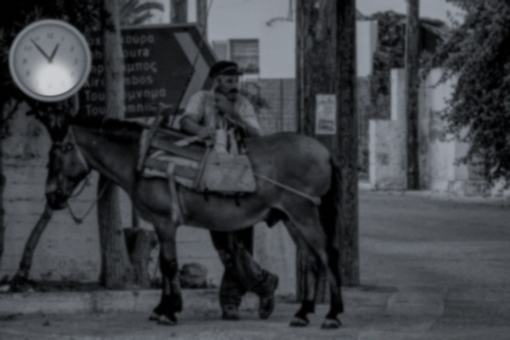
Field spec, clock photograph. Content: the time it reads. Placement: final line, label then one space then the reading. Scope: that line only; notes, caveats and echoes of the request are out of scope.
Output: 12:53
